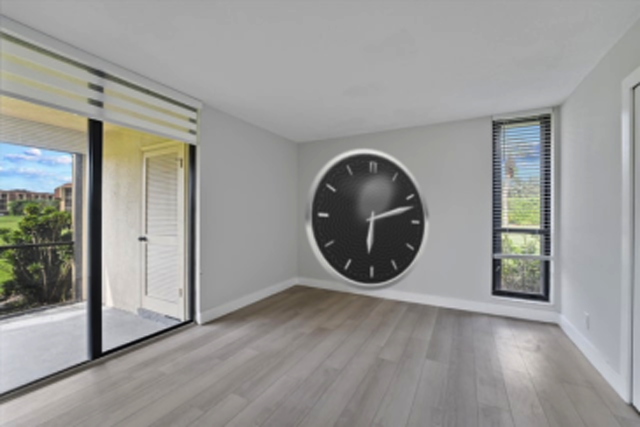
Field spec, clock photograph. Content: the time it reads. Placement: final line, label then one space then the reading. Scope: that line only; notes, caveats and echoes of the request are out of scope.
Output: 6:12
